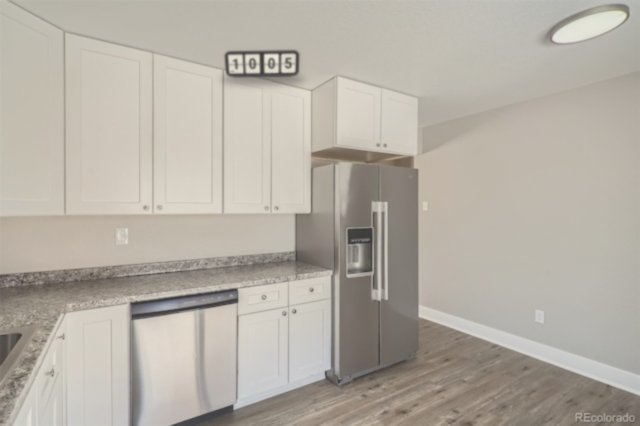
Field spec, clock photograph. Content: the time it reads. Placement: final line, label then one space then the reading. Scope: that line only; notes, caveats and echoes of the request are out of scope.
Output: 10:05
